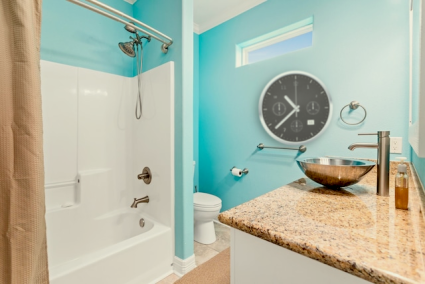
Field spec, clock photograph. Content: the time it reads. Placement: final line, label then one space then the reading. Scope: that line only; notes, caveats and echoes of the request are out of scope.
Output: 10:38
